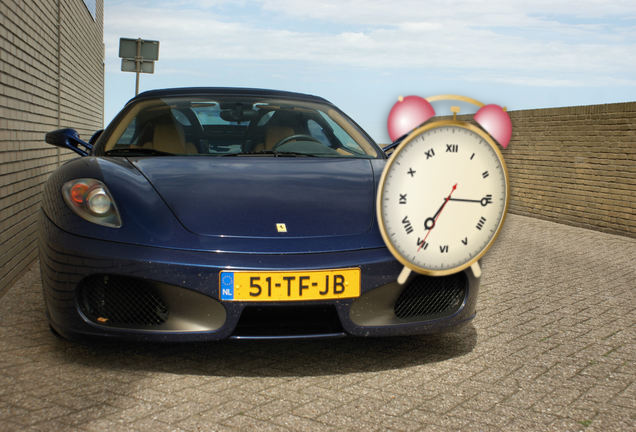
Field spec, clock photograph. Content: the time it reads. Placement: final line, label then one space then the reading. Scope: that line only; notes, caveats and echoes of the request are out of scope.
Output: 7:15:35
